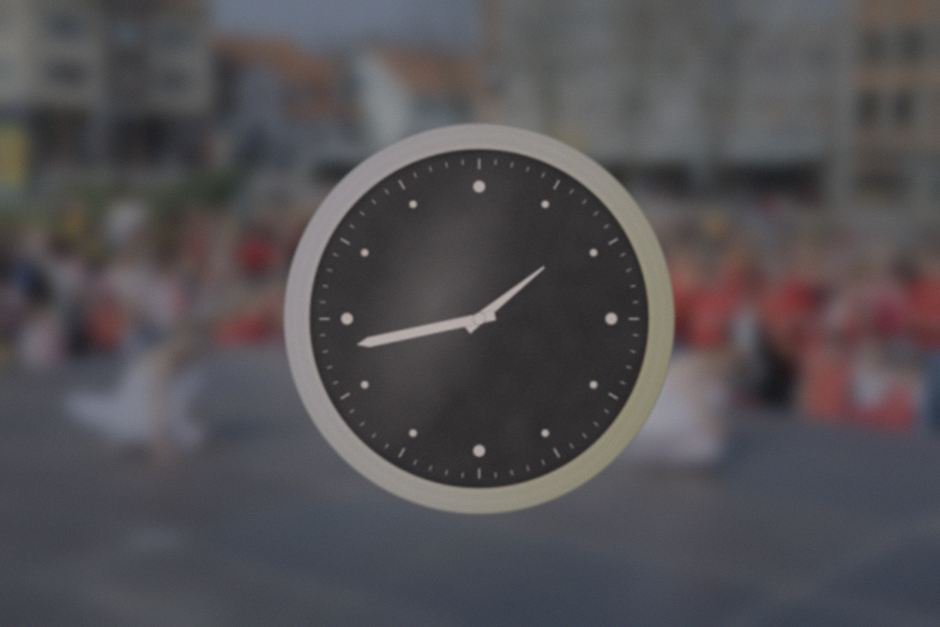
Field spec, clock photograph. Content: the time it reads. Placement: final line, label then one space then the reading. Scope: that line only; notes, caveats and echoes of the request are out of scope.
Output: 1:43
